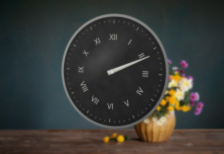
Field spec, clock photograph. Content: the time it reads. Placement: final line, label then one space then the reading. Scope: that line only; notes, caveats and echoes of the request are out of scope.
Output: 2:11
